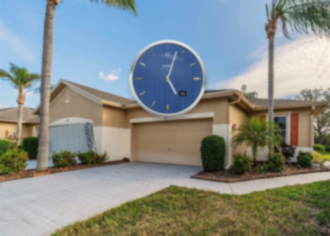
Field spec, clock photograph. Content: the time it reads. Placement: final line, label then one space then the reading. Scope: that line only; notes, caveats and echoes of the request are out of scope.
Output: 5:03
